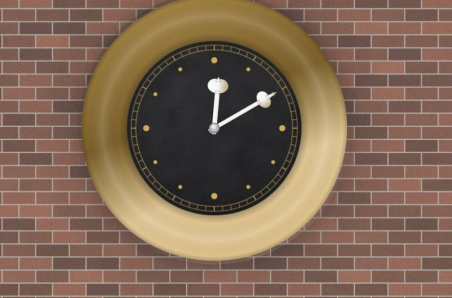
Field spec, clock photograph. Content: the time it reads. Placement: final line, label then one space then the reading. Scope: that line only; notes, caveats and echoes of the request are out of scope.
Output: 12:10
